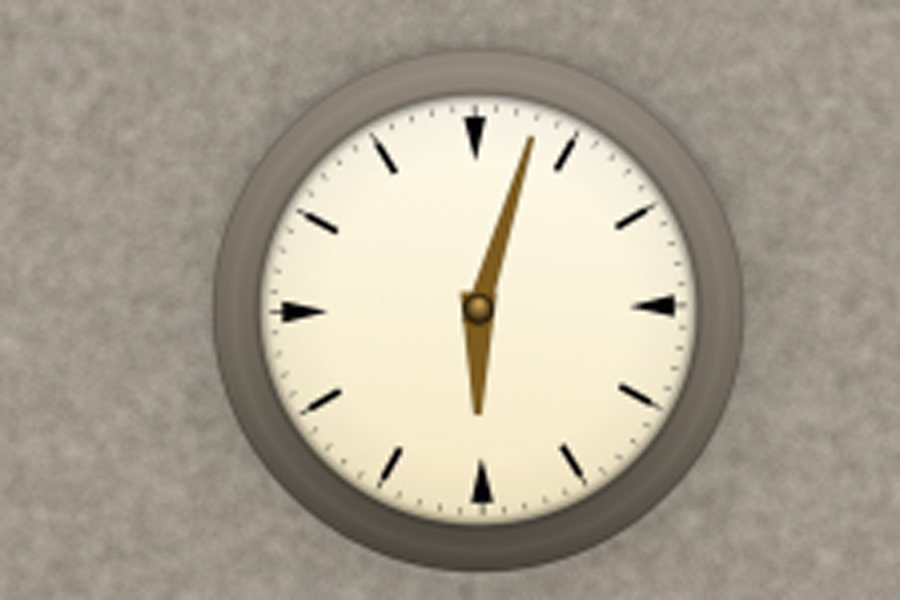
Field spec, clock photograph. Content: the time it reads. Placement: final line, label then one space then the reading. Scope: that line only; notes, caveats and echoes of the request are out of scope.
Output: 6:03
